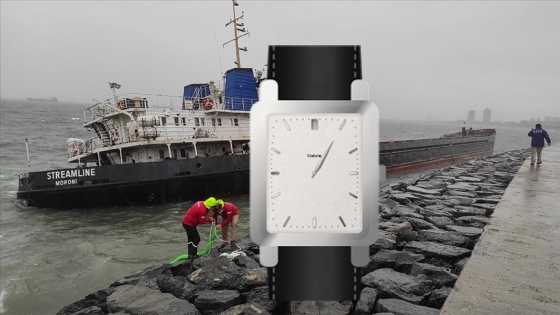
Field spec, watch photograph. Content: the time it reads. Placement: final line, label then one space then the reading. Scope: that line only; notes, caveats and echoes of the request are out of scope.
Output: 1:05
